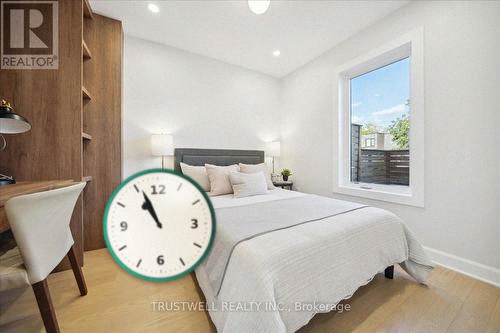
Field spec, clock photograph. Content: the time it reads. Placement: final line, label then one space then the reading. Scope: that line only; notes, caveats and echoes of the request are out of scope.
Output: 10:56
